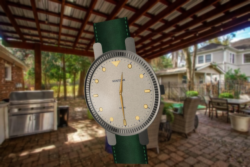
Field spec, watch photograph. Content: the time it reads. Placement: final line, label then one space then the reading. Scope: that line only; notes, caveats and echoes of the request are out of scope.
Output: 12:30
